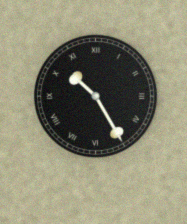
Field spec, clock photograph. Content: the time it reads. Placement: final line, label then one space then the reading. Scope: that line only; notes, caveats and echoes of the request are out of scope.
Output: 10:25
